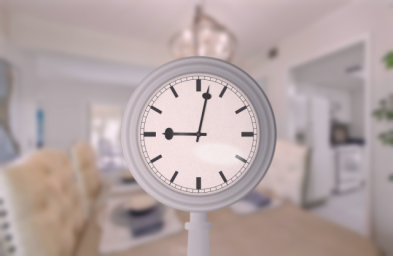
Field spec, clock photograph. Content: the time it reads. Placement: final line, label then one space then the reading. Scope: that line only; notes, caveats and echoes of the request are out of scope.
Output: 9:02
